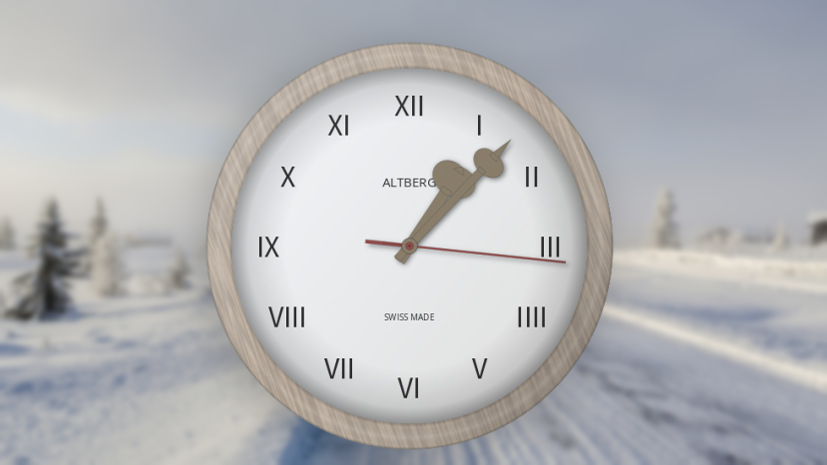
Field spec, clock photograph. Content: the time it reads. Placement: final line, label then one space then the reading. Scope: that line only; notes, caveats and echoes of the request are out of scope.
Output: 1:07:16
